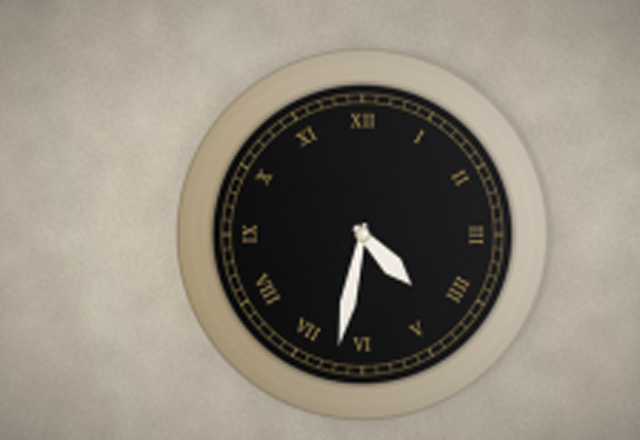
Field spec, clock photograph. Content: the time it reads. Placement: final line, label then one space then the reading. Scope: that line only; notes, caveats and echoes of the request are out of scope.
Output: 4:32
